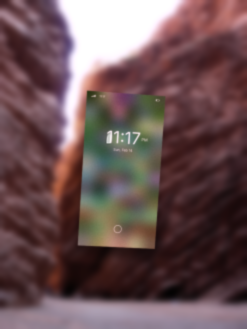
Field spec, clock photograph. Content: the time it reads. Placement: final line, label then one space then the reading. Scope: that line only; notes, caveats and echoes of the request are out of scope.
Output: 11:17
